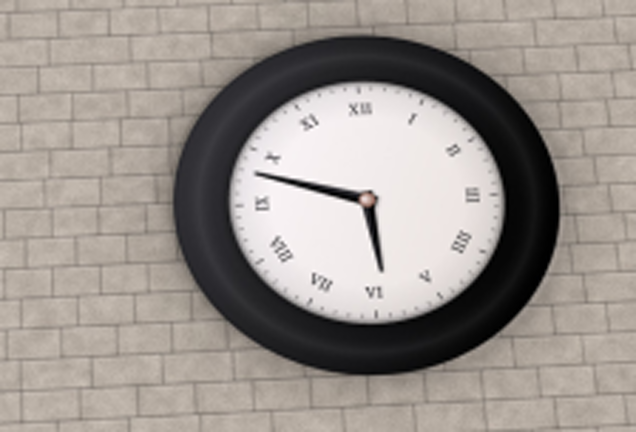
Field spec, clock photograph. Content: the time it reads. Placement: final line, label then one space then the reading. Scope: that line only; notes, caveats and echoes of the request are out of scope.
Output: 5:48
